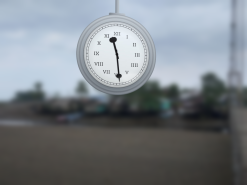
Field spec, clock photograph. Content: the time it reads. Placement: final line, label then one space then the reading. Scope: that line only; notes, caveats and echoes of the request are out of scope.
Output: 11:29
